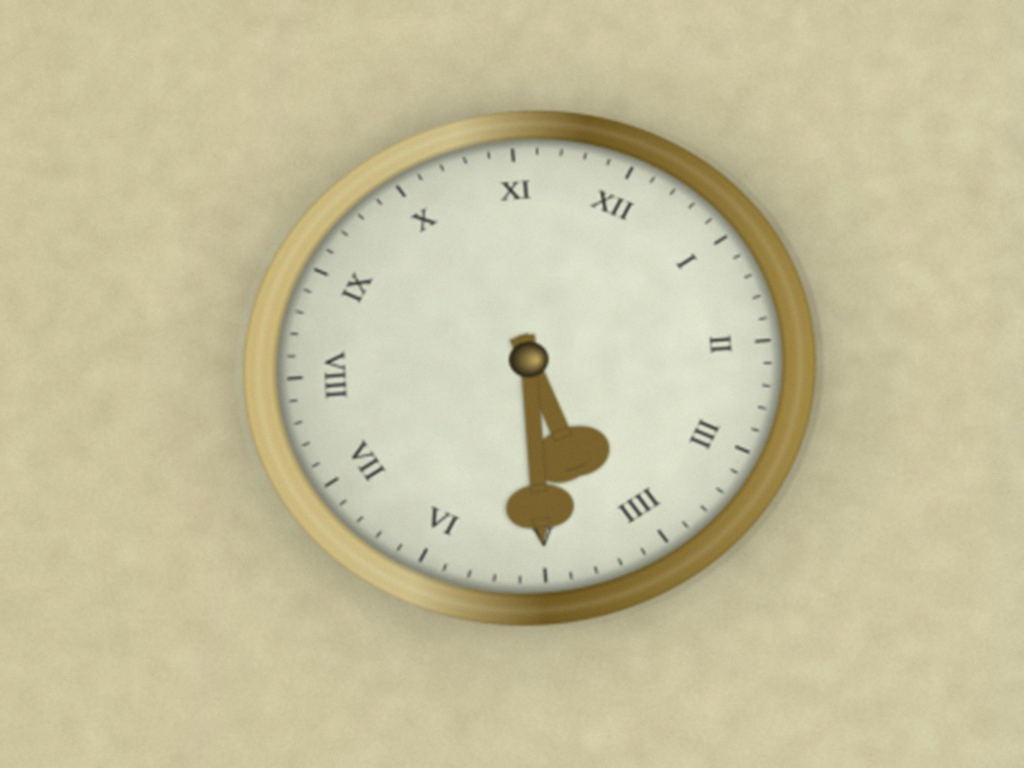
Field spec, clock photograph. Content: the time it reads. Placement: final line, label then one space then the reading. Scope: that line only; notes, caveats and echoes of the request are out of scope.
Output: 4:25
